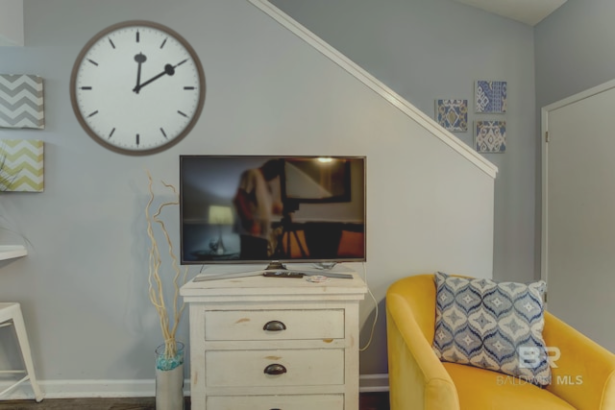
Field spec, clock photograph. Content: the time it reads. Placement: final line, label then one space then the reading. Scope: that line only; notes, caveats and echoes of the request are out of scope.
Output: 12:10
